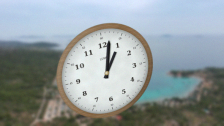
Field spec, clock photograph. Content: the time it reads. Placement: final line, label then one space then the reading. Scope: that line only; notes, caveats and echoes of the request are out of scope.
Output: 1:02
